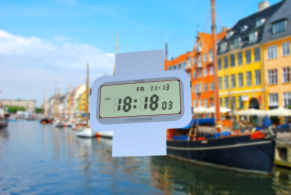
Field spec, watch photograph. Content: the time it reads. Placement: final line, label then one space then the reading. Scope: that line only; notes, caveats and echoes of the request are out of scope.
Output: 18:18
